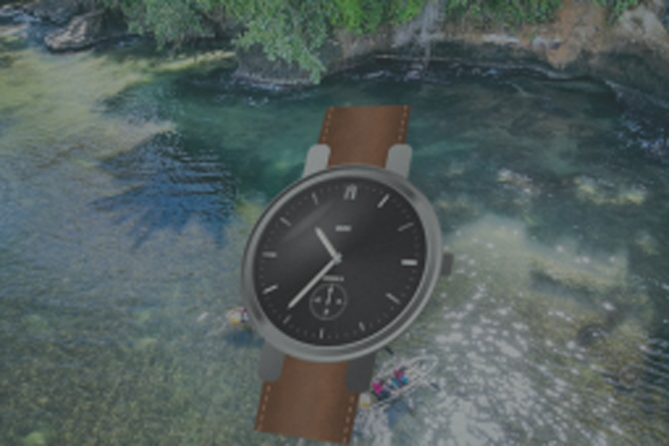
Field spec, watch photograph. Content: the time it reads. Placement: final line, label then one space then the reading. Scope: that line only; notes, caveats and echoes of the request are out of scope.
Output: 10:36
